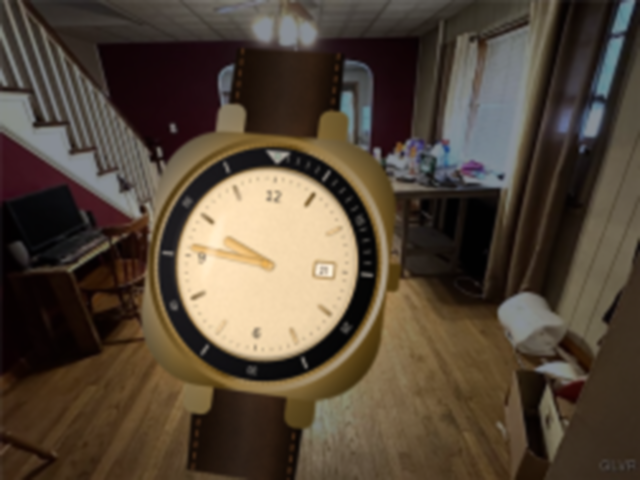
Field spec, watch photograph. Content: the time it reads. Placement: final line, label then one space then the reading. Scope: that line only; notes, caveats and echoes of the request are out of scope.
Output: 9:46
